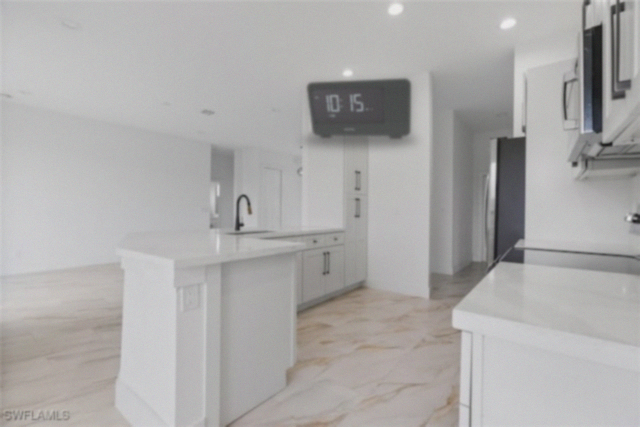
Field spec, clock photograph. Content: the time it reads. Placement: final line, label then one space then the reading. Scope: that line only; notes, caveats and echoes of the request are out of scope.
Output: 10:15
